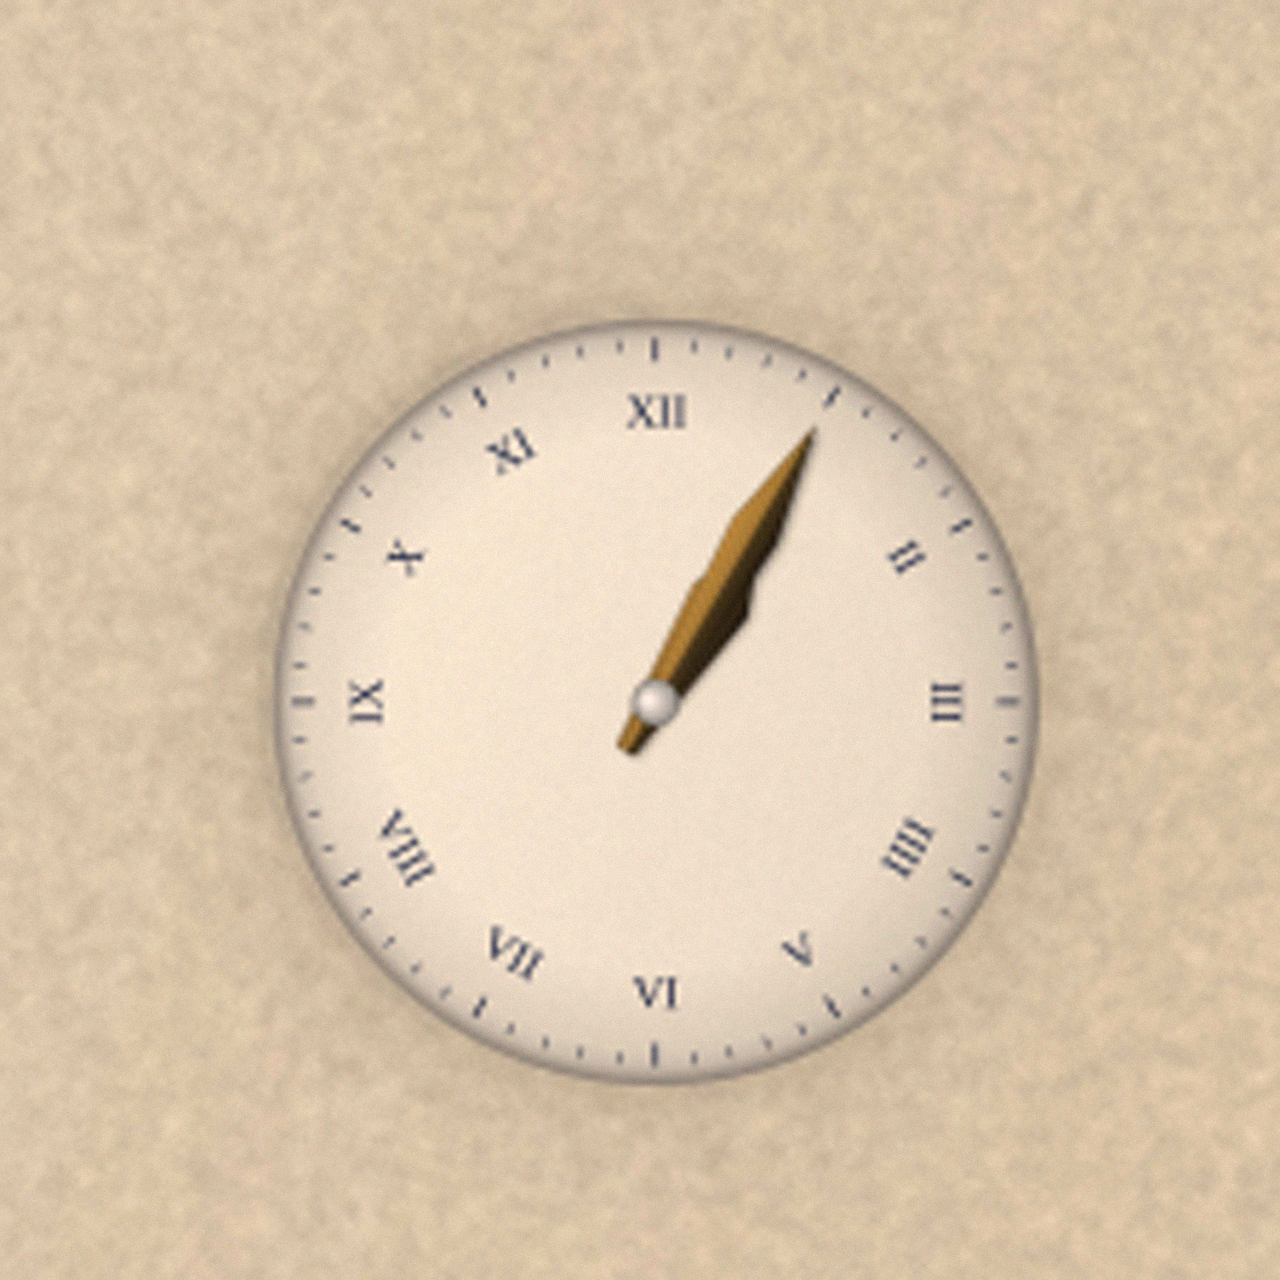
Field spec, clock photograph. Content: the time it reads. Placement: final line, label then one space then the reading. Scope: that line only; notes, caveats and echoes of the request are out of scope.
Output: 1:05
